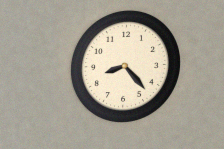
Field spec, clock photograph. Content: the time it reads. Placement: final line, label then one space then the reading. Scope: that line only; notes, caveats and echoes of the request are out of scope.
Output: 8:23
